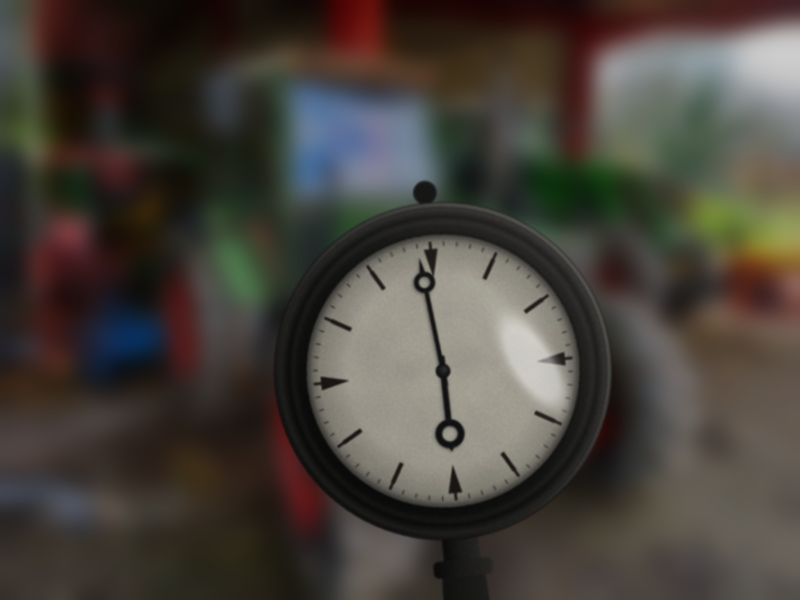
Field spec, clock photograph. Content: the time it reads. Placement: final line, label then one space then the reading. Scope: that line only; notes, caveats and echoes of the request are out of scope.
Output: 5:59
